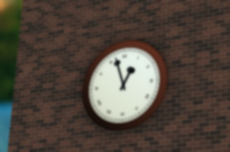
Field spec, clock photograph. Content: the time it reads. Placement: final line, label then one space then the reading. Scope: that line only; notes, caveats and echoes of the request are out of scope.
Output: 12:57
